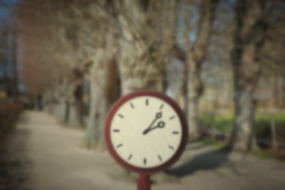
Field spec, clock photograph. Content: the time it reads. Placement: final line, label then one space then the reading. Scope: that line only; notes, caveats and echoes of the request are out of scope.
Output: 2:06
